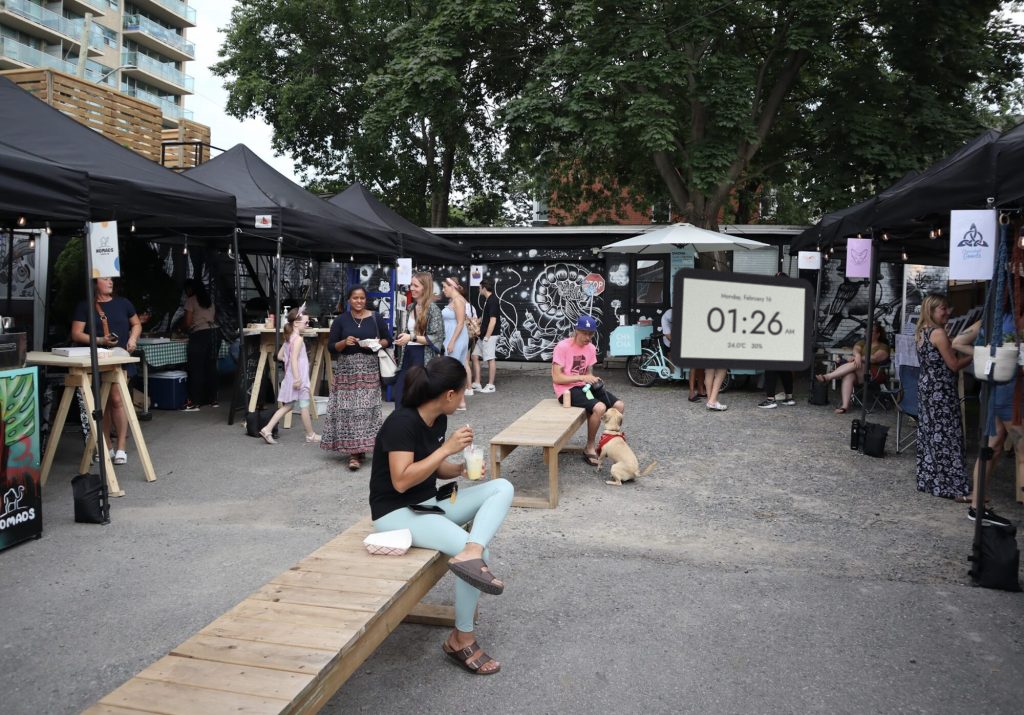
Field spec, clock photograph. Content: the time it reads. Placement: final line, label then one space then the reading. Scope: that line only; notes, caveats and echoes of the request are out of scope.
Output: 1:26
